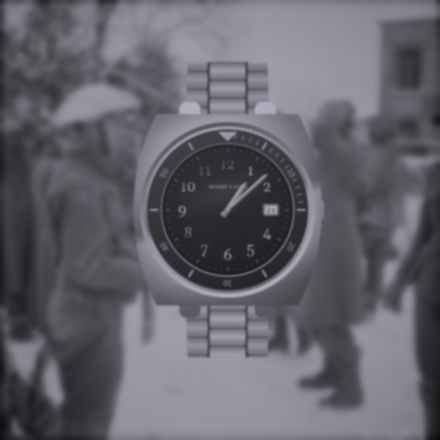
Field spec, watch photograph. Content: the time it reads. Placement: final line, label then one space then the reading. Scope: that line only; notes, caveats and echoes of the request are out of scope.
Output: 1:08
